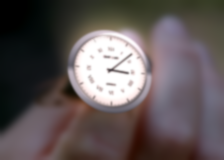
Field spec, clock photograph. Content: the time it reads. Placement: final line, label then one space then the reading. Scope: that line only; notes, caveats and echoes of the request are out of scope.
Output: 3:08
